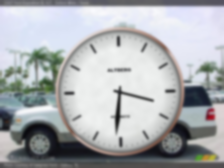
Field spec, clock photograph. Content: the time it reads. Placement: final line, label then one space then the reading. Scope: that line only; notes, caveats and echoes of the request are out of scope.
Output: 3:31
